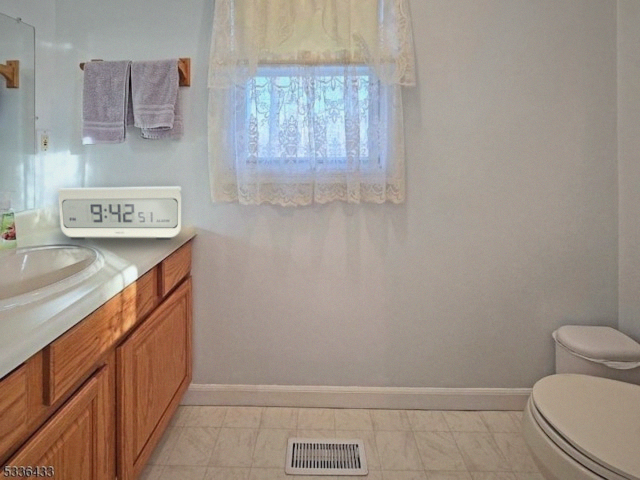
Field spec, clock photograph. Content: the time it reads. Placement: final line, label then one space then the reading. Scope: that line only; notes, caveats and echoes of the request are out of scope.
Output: 9:42:51
